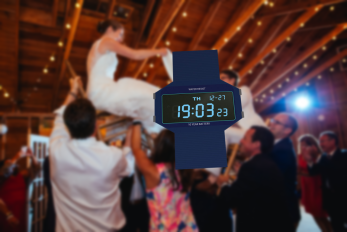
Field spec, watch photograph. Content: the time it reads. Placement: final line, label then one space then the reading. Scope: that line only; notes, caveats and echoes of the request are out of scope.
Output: 19:03:23
